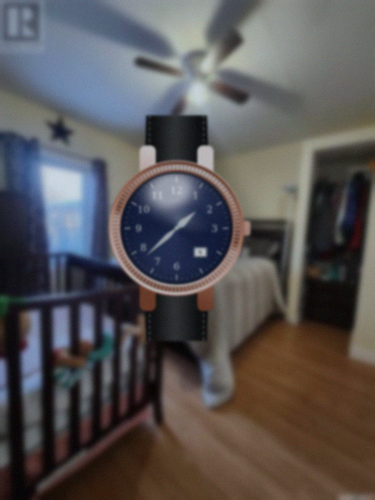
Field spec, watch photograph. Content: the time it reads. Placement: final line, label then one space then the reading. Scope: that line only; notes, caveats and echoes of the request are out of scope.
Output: 1:38
